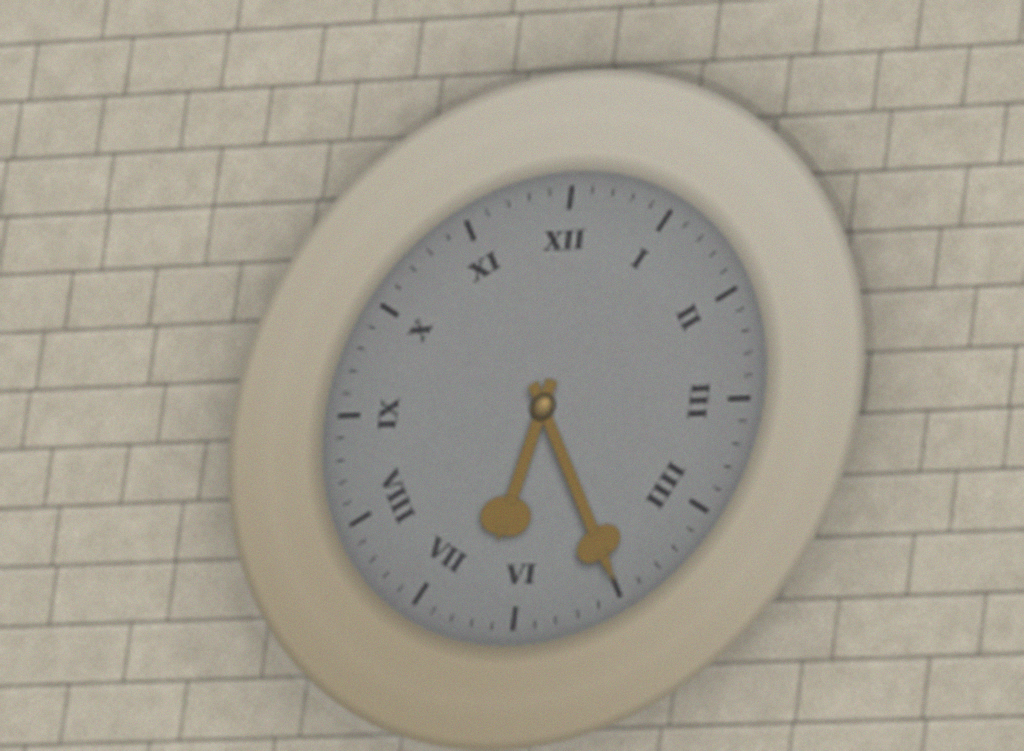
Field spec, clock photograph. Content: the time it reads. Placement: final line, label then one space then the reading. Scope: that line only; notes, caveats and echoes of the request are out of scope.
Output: 6:25
